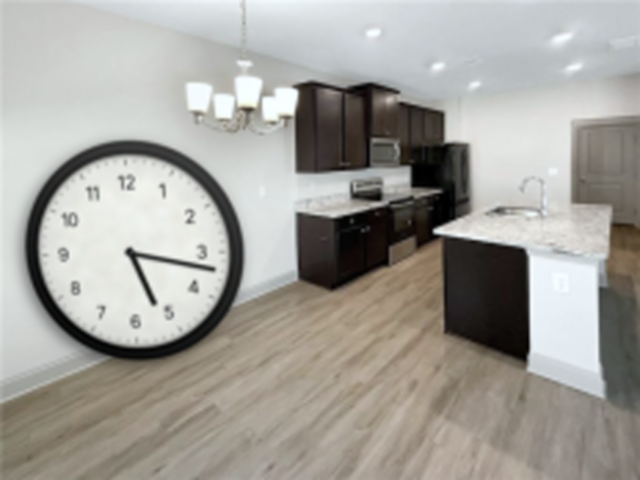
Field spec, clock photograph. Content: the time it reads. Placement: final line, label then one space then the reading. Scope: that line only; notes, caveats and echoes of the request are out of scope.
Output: 5:17
